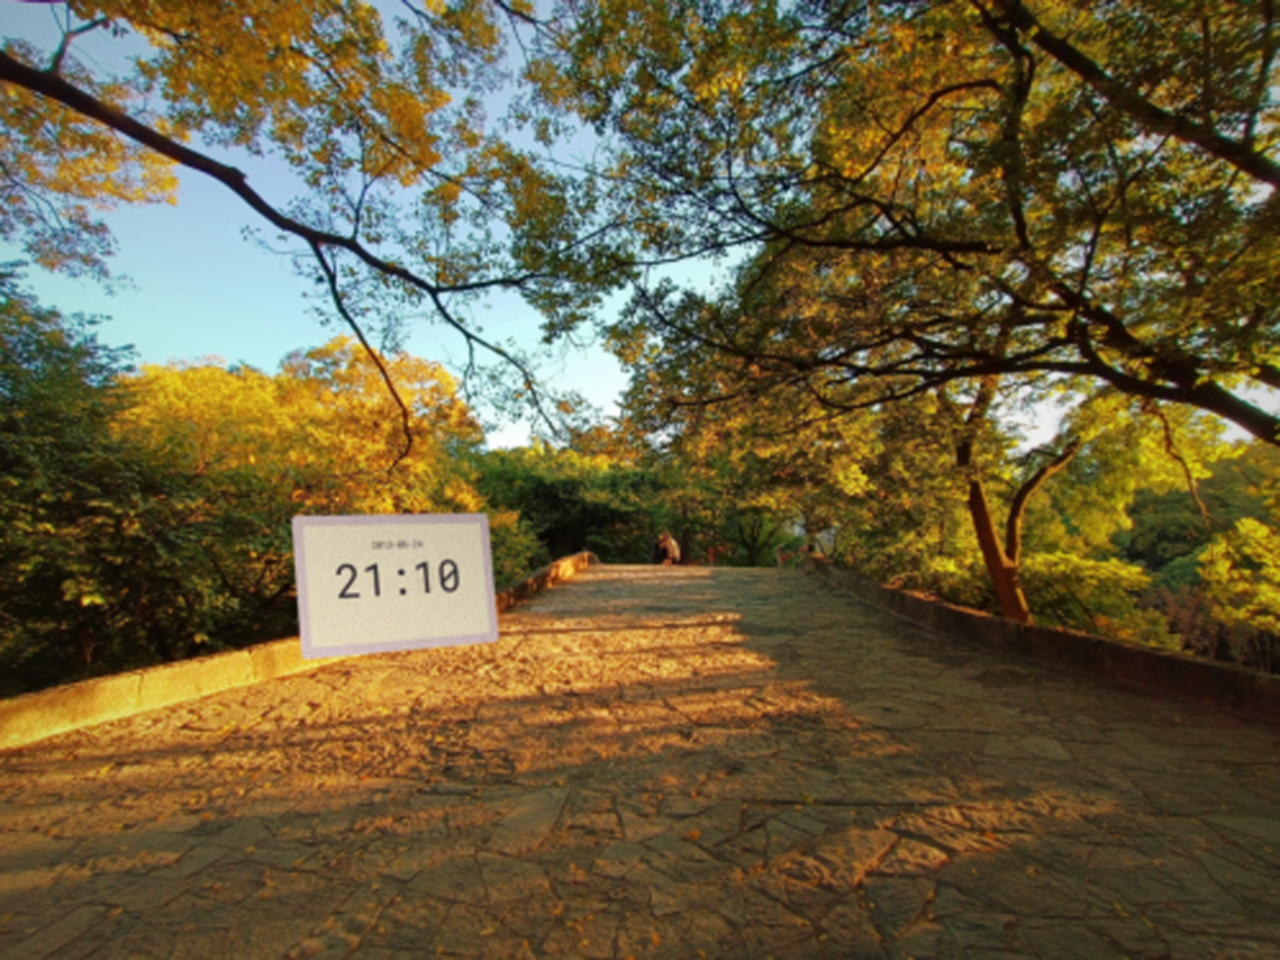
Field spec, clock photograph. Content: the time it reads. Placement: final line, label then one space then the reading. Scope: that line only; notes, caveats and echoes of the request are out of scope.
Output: 21:10
